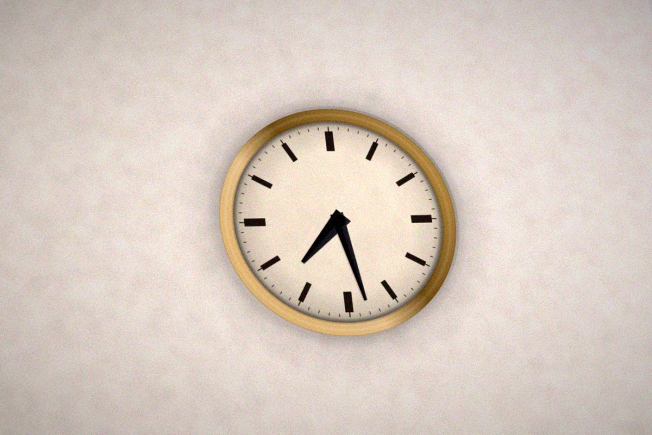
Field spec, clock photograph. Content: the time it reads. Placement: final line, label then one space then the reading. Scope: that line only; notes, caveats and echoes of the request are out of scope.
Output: 7:28
